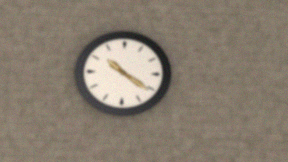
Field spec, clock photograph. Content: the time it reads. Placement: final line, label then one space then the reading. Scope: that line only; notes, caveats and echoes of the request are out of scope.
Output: 10:21
